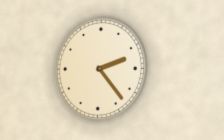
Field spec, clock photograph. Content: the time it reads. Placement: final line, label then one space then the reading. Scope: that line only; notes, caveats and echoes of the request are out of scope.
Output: 2:23
